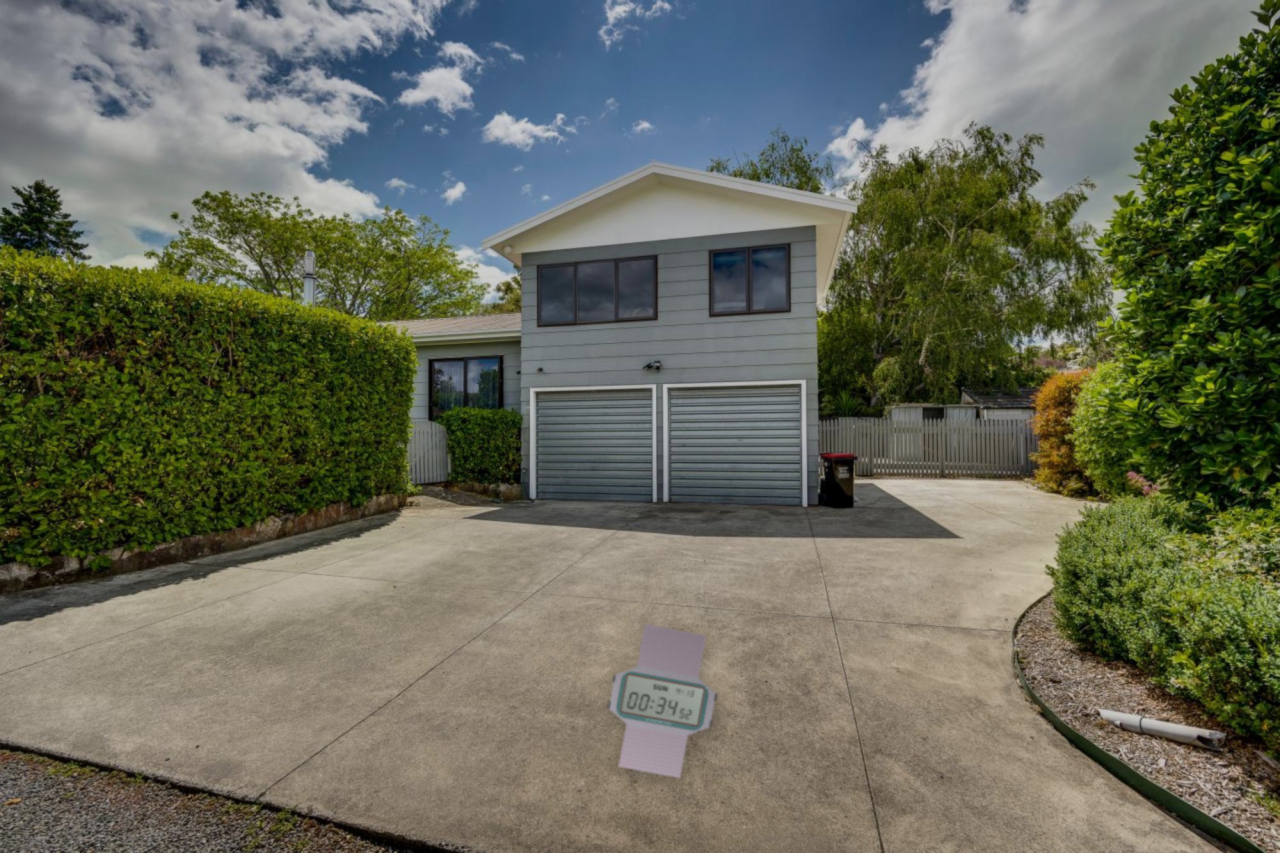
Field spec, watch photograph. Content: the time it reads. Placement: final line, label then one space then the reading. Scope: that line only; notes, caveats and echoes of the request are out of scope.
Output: 0:34
